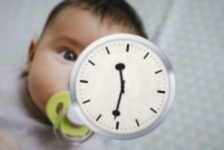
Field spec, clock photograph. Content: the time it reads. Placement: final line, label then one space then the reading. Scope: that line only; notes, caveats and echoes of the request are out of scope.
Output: 11:31
